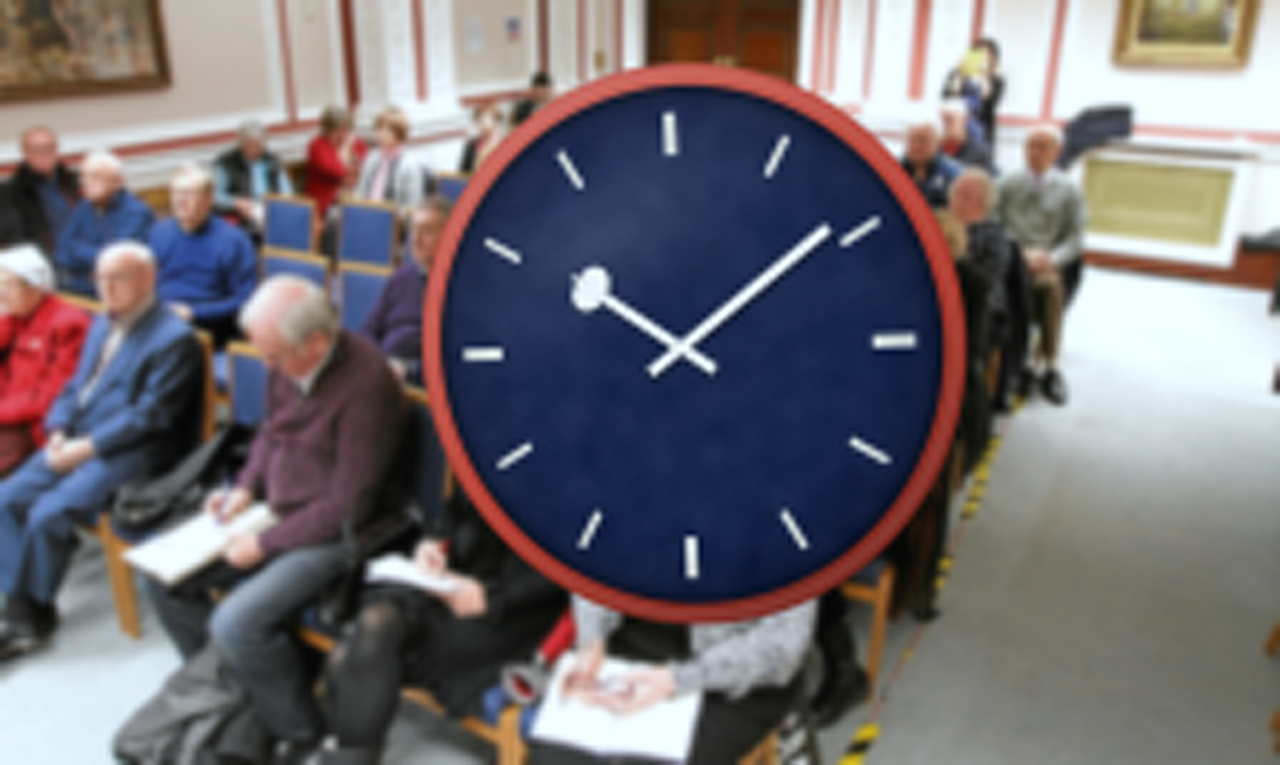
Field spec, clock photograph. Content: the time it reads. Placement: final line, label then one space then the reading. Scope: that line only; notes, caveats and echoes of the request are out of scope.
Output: 10:09
